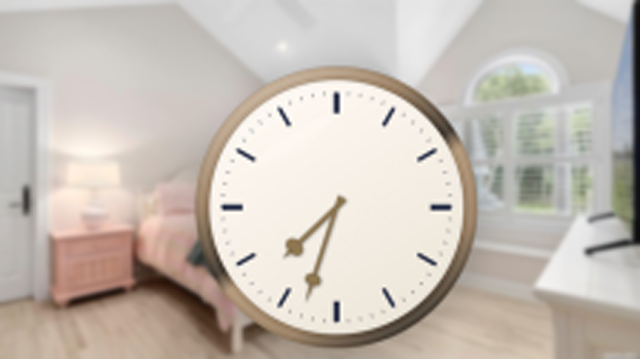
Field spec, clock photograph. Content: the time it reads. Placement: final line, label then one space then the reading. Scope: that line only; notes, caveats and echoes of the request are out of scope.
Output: 7:33
